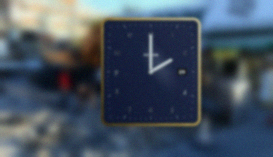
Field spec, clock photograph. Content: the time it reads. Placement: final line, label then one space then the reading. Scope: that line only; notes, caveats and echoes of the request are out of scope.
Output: 2:00
